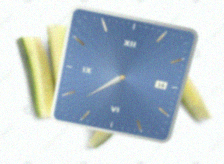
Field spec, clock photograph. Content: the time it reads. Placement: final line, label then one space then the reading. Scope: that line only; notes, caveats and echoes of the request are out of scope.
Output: 7:38
